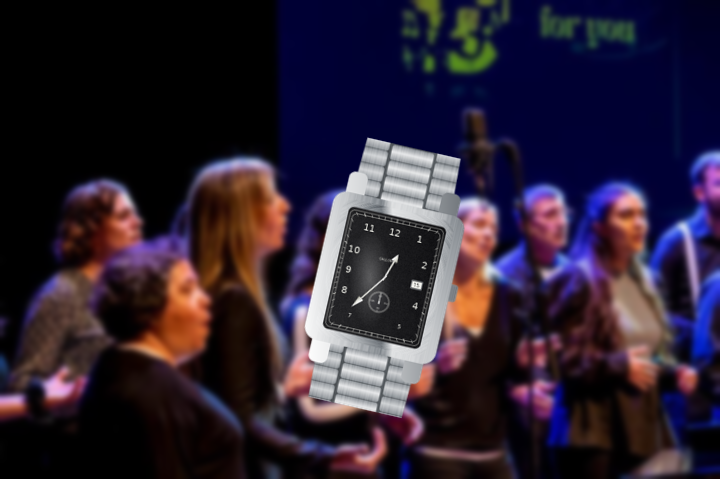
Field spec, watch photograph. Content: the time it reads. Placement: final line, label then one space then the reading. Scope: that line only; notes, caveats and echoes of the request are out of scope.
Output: 12:36
